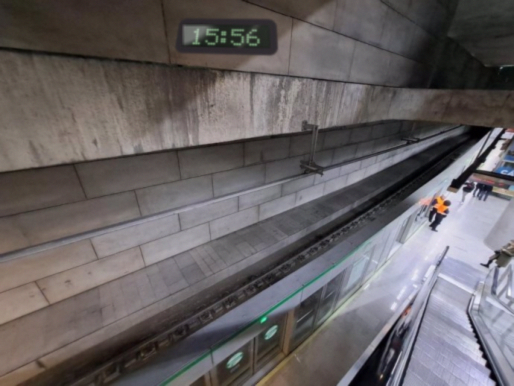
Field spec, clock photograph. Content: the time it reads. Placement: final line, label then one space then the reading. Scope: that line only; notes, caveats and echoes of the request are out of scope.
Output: 15:56
